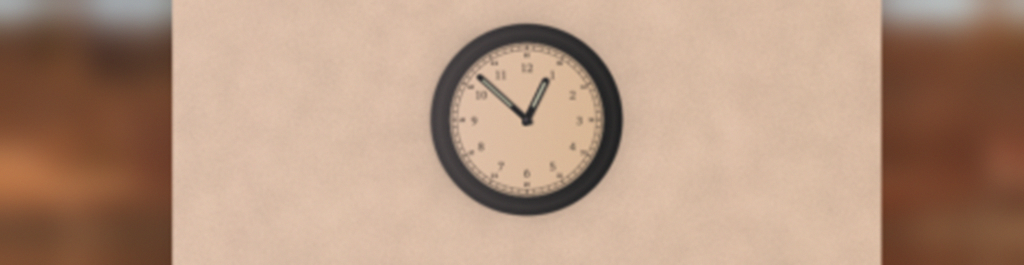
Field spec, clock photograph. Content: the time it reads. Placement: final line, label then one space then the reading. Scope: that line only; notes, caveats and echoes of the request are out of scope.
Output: 12:52
